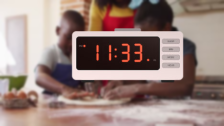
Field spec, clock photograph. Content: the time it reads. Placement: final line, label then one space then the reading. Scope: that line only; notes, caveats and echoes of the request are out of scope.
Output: 11:33
